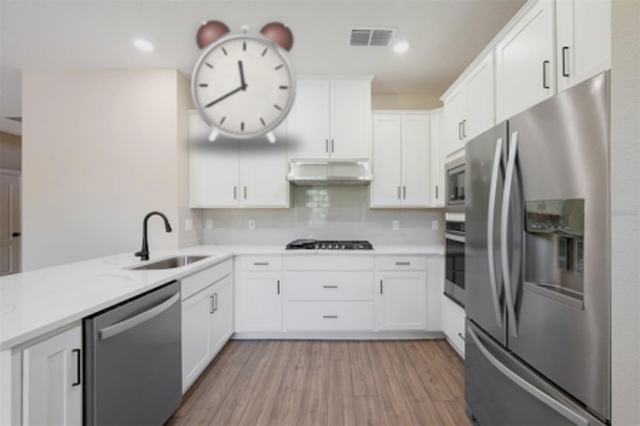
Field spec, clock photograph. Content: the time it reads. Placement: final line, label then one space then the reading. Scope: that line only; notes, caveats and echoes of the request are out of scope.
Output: 11:40
